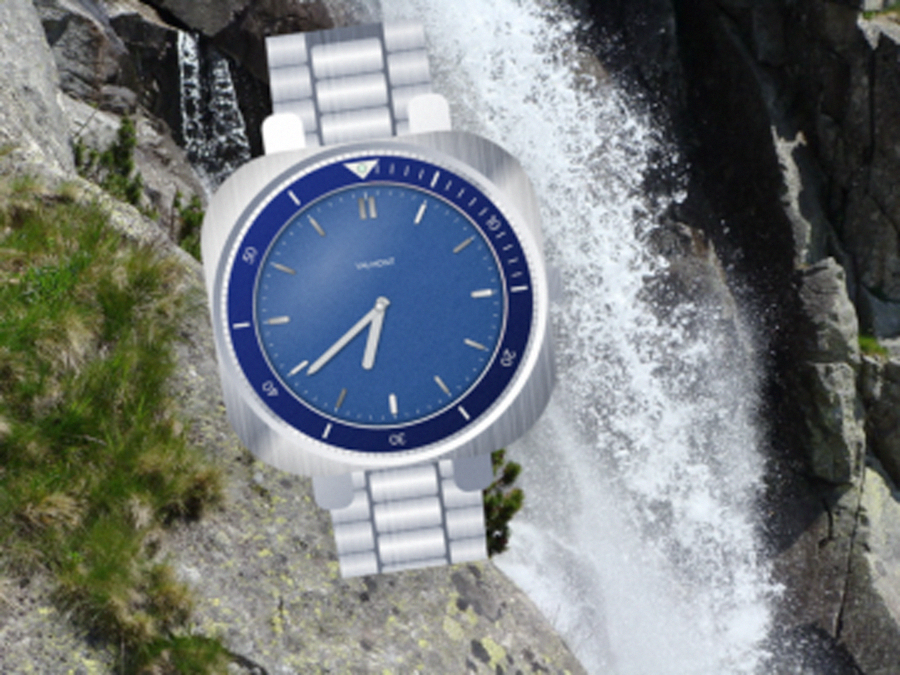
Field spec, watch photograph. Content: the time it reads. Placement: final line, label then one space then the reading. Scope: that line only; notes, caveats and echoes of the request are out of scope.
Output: 6:39
